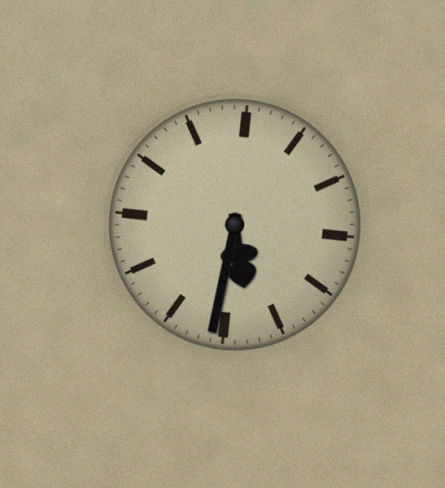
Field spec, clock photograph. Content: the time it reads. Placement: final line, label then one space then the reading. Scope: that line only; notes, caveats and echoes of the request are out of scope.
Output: 5:31
